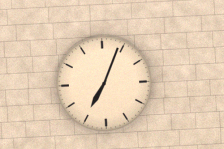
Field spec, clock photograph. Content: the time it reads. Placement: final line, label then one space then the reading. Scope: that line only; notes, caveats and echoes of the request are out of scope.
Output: 7:04
